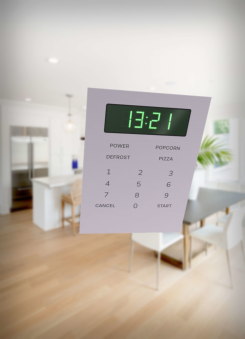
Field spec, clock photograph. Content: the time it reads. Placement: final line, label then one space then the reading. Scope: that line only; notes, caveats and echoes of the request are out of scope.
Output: 13:21
